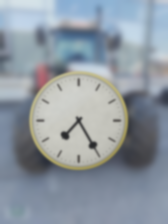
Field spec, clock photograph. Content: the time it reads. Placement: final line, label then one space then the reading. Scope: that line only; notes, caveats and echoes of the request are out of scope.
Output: 7:25
